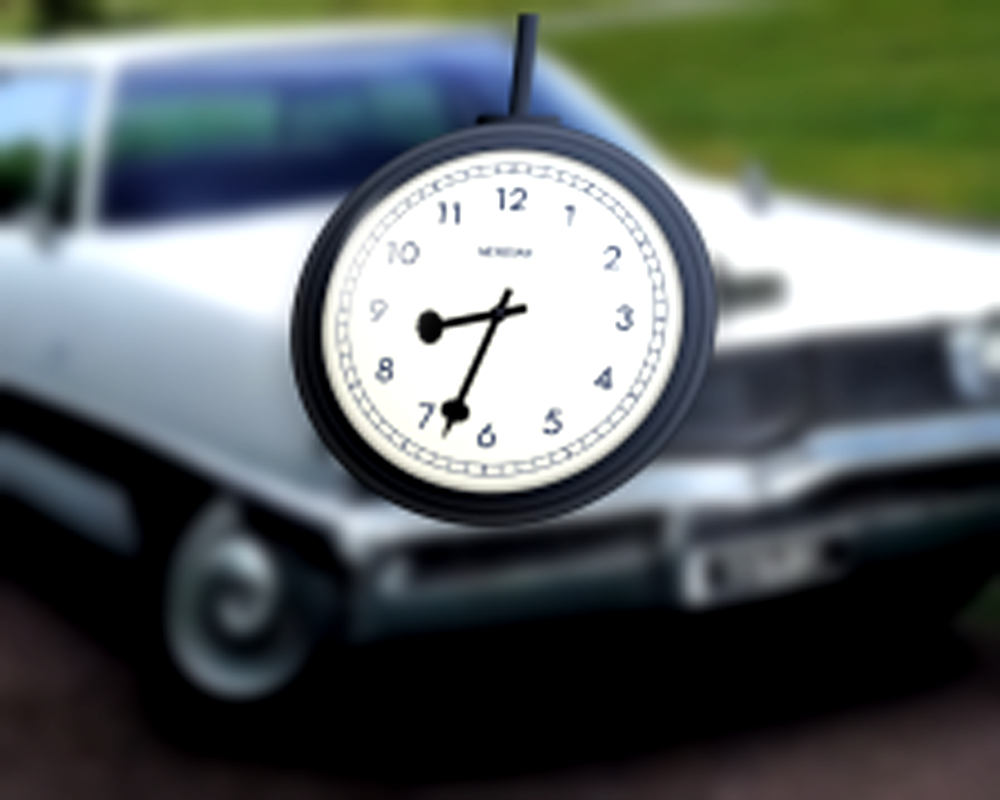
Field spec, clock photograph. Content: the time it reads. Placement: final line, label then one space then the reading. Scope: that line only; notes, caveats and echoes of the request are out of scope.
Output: 8:33
